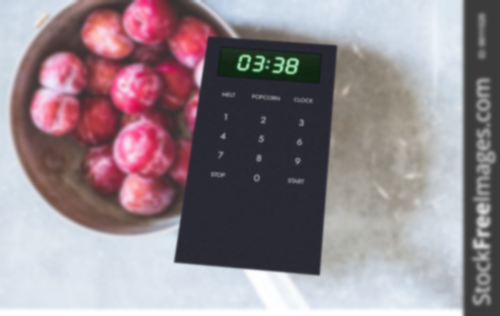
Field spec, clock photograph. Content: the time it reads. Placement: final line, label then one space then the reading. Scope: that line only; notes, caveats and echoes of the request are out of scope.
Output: 3:38
